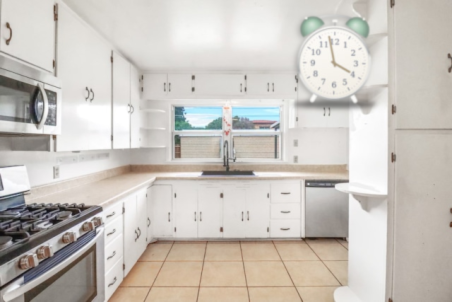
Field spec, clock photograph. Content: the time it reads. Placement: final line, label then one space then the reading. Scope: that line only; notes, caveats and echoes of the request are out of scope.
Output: 3:58
